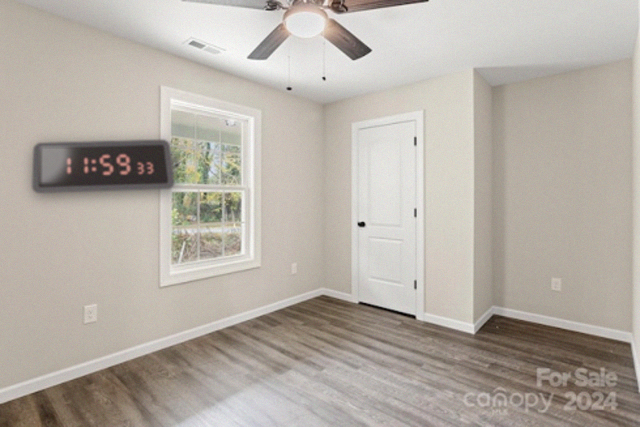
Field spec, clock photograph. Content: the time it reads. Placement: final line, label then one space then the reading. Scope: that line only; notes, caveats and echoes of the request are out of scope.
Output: 11:59:33
